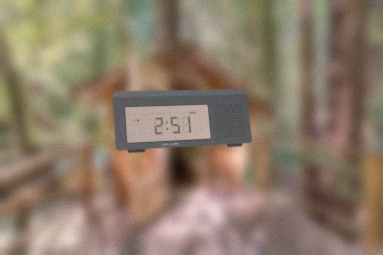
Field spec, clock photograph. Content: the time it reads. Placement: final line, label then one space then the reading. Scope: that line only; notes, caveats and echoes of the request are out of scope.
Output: 2:51
